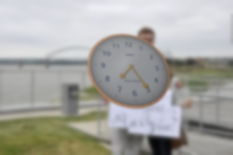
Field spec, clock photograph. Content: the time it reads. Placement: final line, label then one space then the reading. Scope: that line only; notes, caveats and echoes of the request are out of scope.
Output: 7:25
